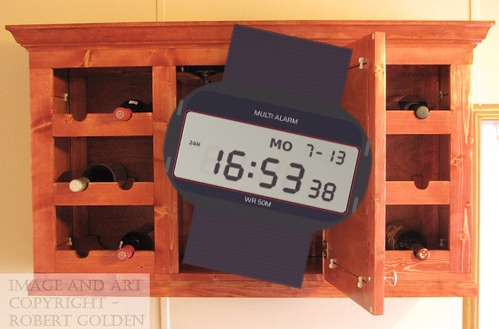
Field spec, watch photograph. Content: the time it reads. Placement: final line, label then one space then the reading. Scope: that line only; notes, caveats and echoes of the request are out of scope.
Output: 16:53:38
